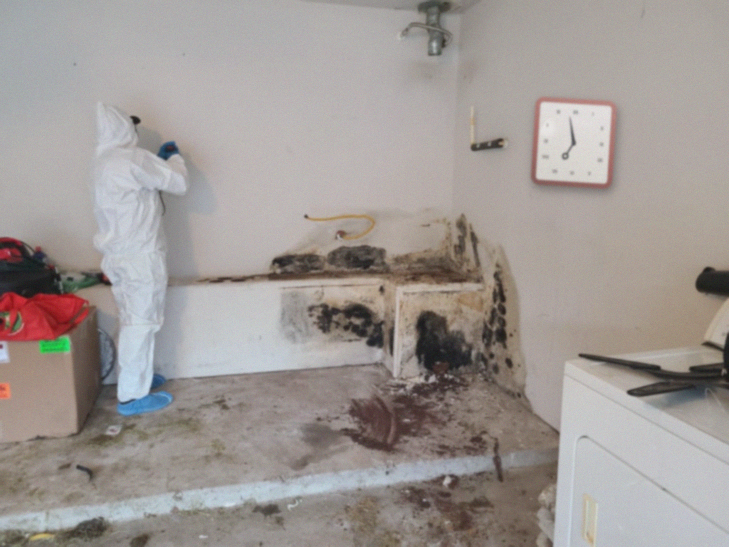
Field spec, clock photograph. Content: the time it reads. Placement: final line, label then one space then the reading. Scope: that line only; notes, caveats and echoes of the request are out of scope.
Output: 6:58
